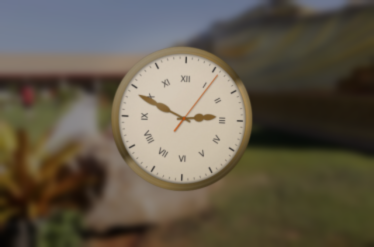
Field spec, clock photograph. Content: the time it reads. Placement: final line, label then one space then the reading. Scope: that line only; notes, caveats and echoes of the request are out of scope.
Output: 2:49:06
